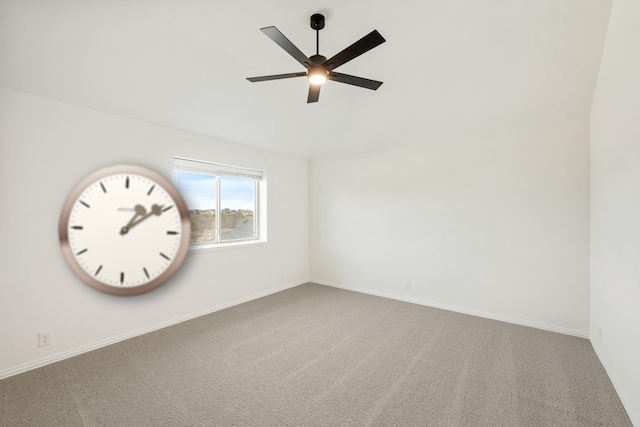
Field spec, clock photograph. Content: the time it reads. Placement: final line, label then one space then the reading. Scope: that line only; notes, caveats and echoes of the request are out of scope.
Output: 1:09
